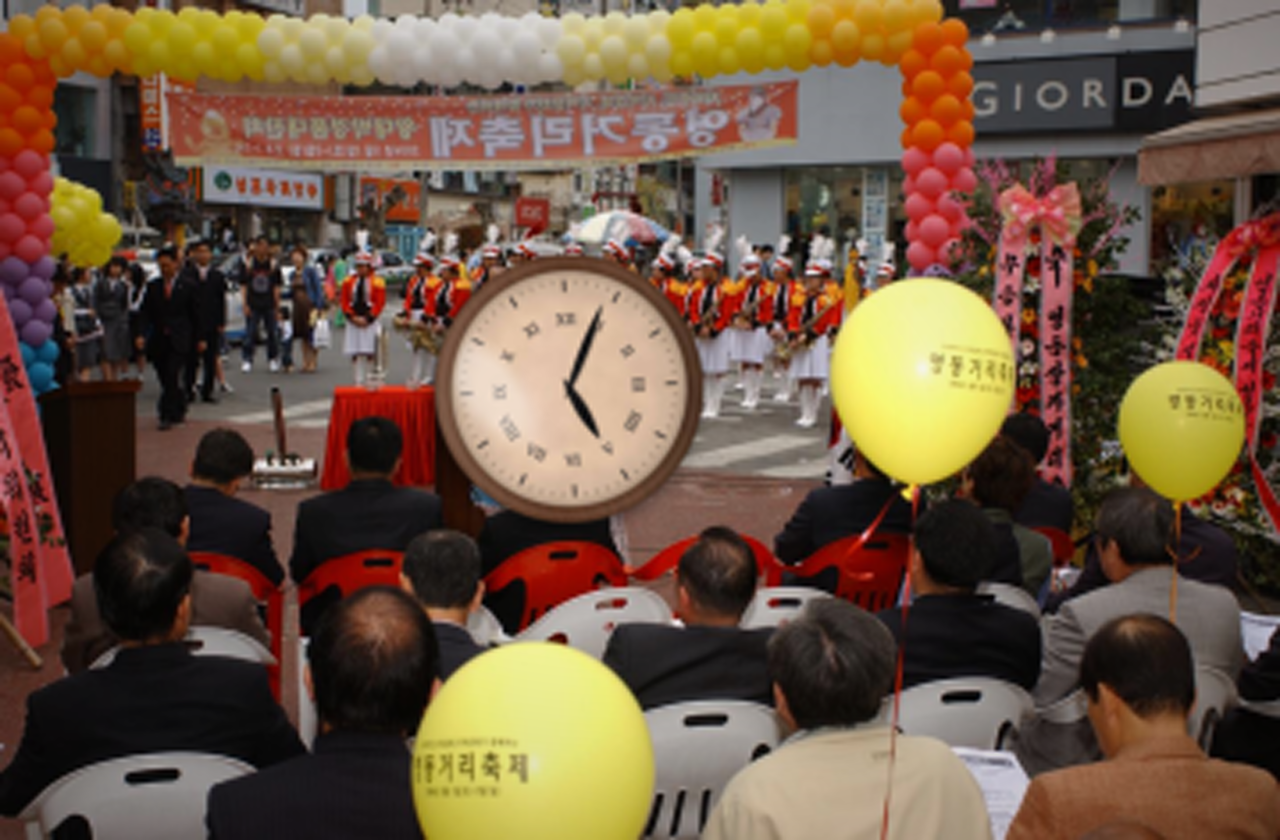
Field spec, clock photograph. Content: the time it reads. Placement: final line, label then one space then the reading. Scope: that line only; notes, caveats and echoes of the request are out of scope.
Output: 5:04
